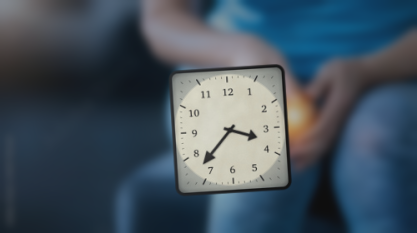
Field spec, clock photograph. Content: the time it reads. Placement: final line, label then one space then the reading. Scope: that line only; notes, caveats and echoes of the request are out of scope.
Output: 3:37
